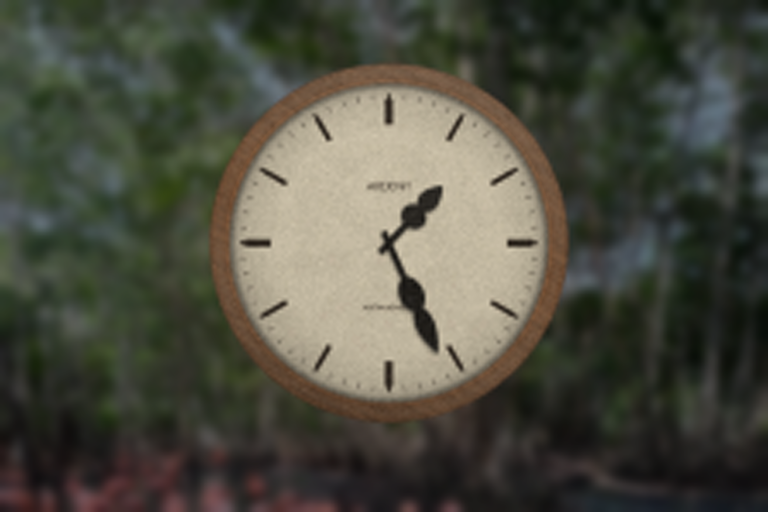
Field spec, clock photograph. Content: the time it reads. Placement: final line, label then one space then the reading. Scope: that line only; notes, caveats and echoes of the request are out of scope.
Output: 1:26
